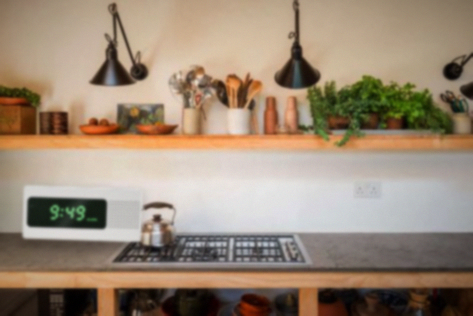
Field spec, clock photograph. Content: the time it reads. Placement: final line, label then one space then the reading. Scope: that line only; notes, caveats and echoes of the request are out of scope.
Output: 9:49
